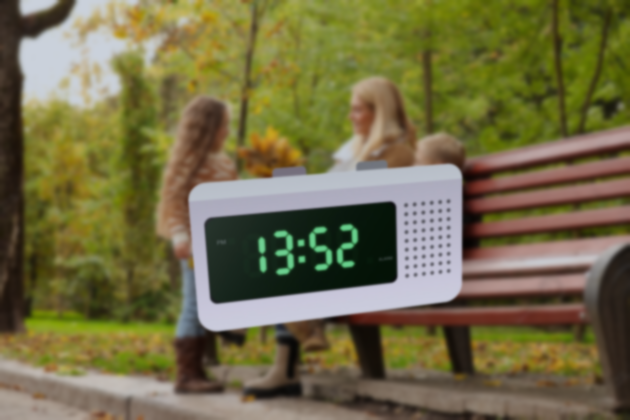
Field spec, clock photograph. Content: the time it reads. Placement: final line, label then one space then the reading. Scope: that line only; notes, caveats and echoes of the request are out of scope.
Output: 13:52
